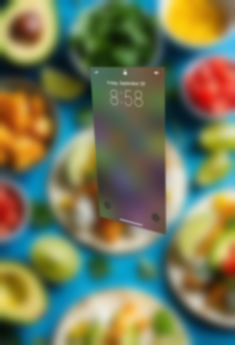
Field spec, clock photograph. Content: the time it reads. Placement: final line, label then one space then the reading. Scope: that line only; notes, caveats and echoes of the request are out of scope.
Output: 8:58
